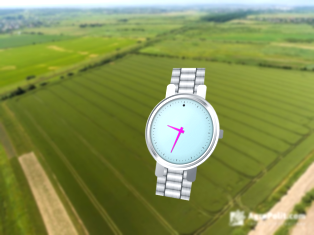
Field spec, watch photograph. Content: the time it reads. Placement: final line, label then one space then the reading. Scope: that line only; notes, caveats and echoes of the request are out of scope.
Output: 9:33
